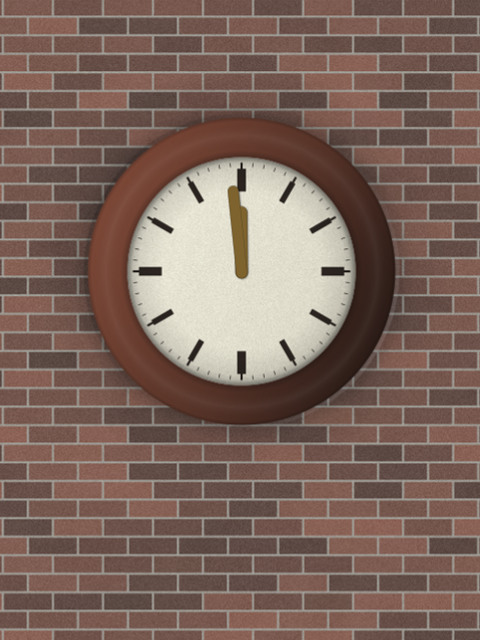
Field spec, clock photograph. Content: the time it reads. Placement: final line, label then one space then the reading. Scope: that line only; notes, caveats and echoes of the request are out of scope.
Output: 11:59
